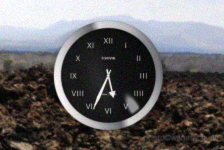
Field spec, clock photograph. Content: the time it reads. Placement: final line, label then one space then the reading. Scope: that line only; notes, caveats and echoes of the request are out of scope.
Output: 5:34
